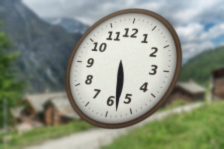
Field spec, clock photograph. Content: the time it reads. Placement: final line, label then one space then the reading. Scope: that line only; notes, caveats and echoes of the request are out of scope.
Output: 5:28
